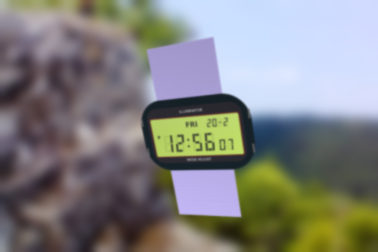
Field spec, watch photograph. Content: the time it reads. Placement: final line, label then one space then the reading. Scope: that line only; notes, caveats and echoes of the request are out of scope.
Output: 12:56:07
